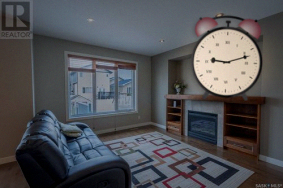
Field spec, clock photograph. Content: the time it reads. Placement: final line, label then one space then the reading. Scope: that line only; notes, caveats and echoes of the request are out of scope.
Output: 9:12
